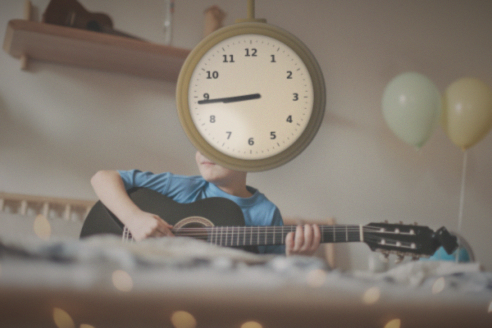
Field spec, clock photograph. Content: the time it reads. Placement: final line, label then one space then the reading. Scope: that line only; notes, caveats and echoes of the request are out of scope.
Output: 8:44
